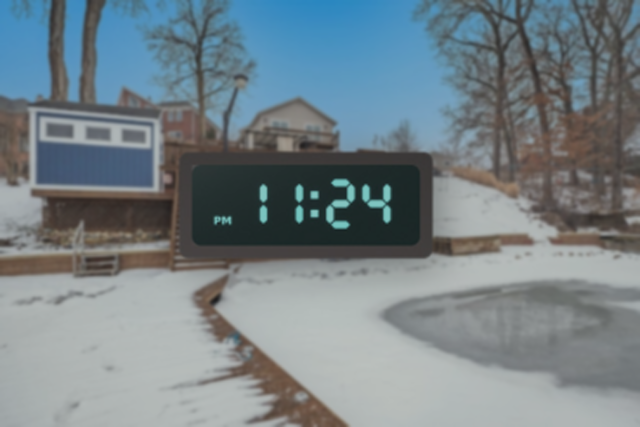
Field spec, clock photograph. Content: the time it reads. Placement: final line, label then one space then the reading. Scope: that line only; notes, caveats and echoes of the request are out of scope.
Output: 11:24
